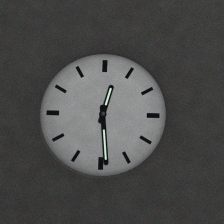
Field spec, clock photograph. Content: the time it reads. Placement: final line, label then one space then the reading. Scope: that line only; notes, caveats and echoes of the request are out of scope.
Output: 12:29
